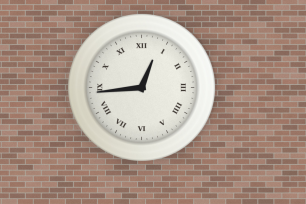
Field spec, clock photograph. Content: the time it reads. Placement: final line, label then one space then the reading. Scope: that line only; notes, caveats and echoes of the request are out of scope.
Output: 12:44
